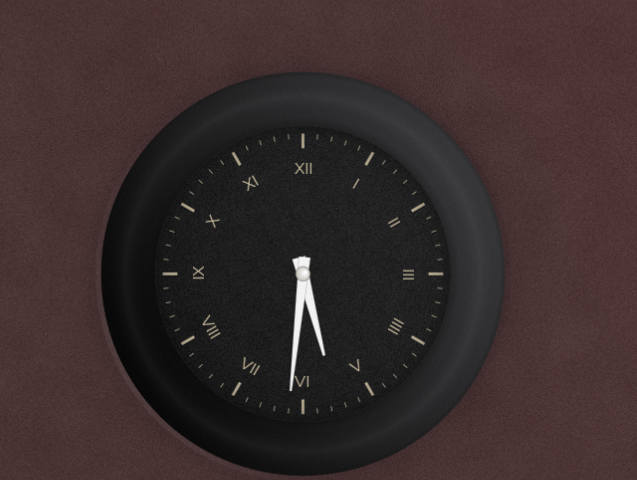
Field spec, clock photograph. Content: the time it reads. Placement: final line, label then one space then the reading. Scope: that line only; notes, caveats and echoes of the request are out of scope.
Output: 5:31
